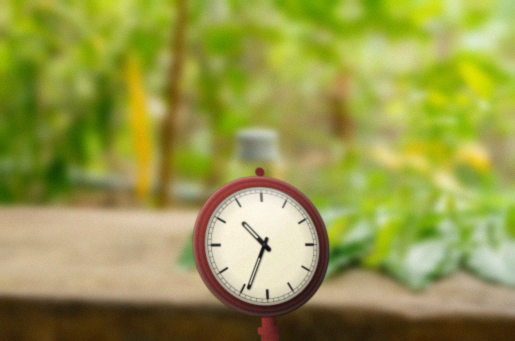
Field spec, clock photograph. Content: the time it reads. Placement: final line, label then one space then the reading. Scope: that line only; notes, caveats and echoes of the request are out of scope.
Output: 10:34
